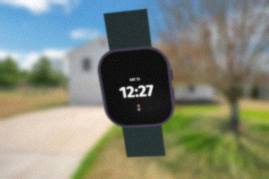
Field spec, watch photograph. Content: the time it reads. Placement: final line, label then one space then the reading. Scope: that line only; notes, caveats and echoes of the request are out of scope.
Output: 12:27
